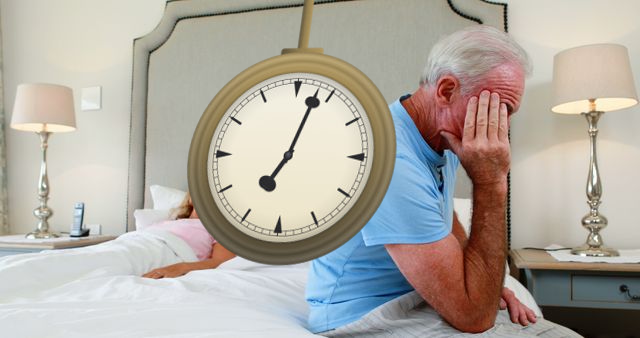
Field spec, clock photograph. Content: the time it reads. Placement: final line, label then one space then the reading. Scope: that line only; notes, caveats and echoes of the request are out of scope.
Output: 7:03
